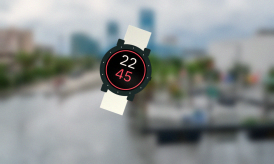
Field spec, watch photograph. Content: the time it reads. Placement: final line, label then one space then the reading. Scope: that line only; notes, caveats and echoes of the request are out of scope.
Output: 22:45
